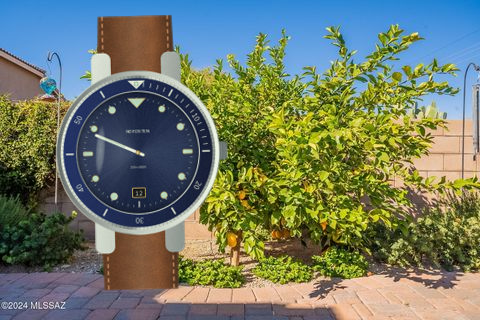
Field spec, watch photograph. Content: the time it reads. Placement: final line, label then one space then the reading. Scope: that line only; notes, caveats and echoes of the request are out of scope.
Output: 9:49
